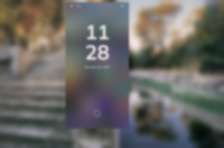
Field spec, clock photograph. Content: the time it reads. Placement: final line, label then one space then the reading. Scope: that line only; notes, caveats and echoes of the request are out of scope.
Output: 11:28
